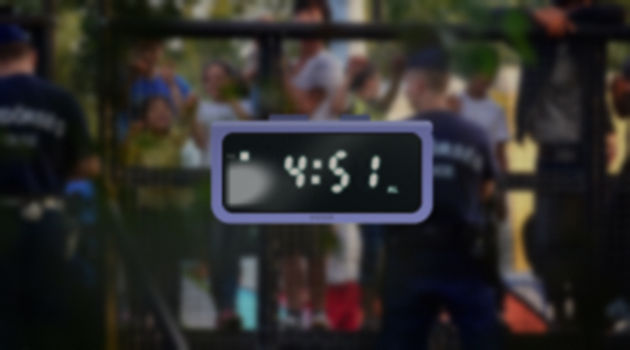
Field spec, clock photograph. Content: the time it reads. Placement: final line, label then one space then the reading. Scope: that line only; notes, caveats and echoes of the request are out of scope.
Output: 4:51
